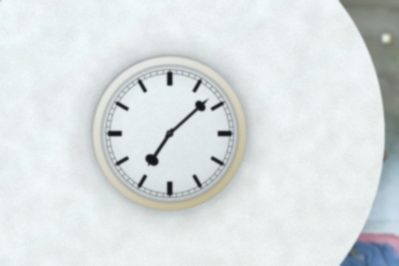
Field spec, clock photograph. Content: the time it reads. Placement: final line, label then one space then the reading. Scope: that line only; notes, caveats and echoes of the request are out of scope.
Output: 7:08
